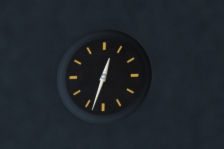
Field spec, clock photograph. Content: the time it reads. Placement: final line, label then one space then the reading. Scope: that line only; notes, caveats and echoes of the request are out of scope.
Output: 12:33
